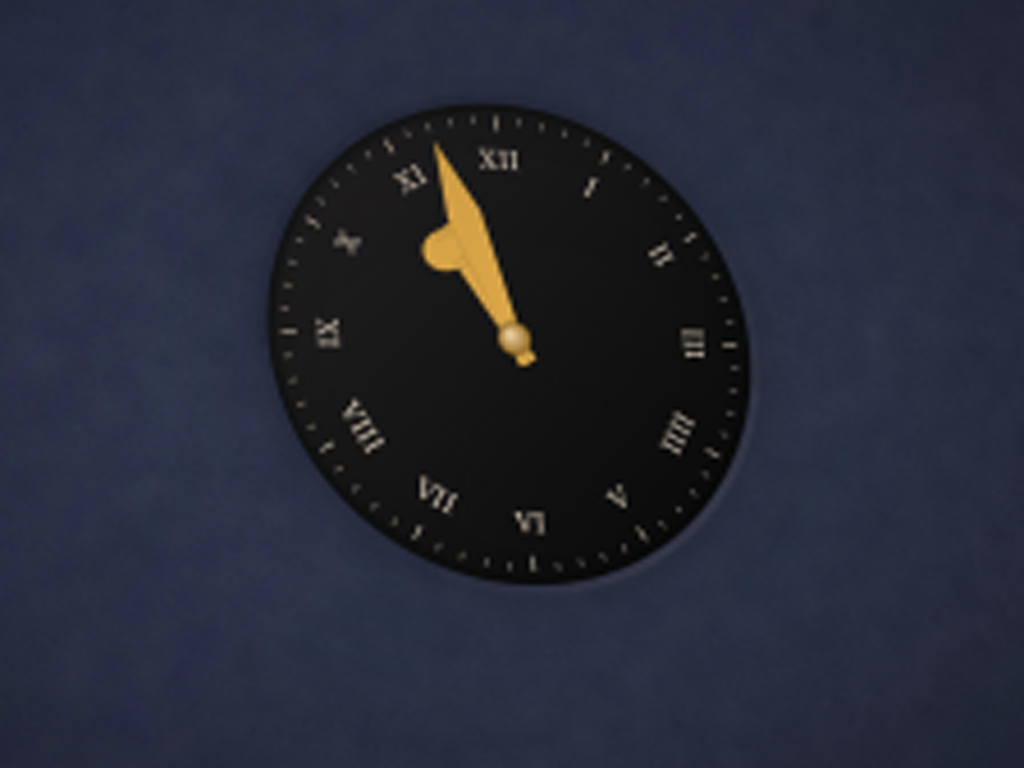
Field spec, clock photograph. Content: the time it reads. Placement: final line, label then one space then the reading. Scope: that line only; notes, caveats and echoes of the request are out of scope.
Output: 10:57
